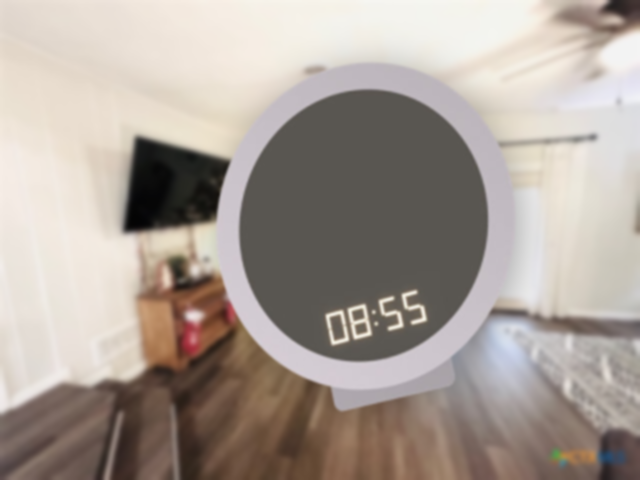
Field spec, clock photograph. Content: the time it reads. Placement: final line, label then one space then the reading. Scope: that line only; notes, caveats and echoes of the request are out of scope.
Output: 8:55
